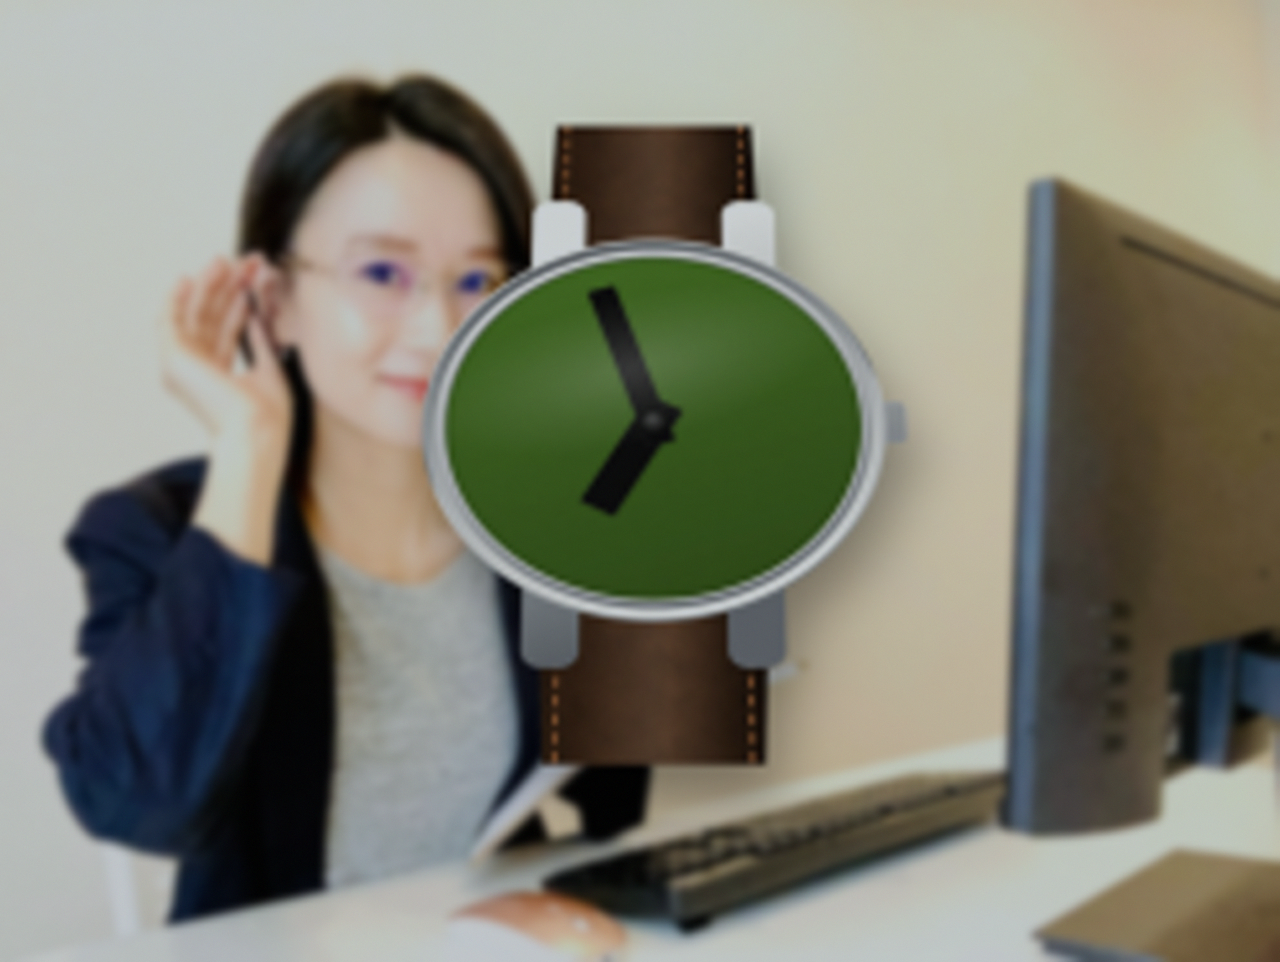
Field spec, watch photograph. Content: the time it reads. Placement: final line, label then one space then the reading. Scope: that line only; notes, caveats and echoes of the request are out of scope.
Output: 6:57
